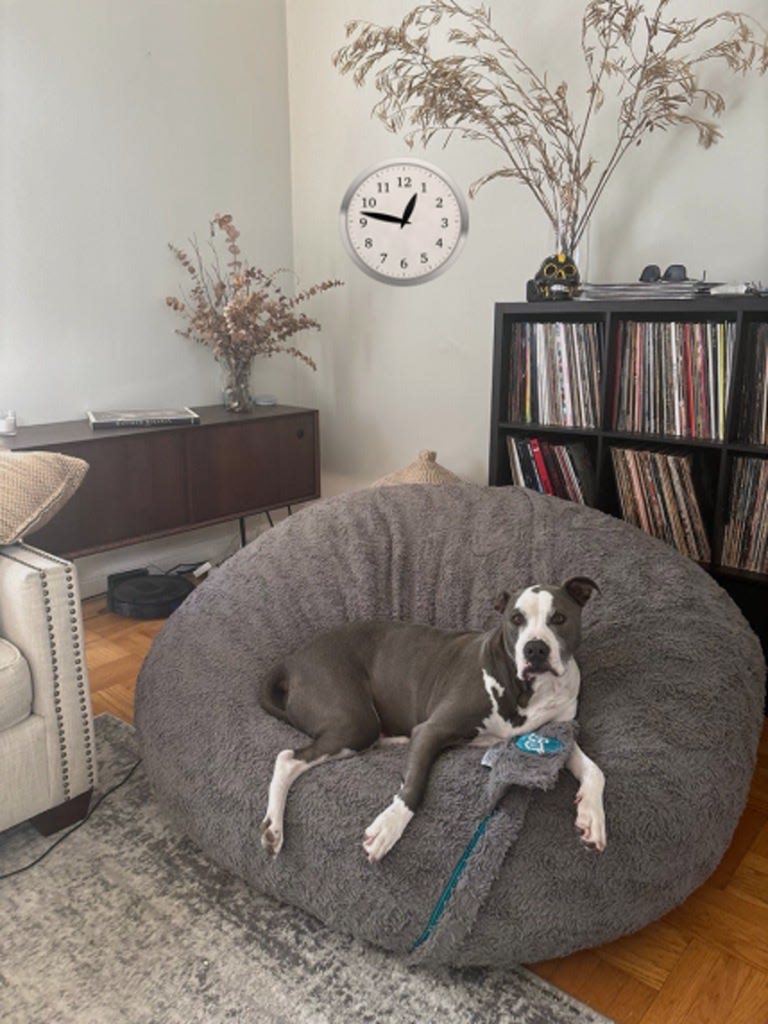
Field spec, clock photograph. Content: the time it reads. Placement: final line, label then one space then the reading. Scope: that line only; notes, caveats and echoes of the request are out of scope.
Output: 12:47
